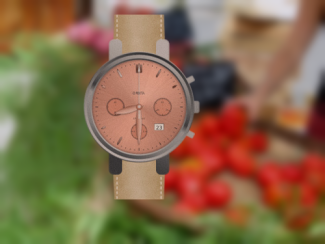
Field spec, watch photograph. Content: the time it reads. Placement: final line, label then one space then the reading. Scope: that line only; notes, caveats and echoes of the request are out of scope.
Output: 8:30
